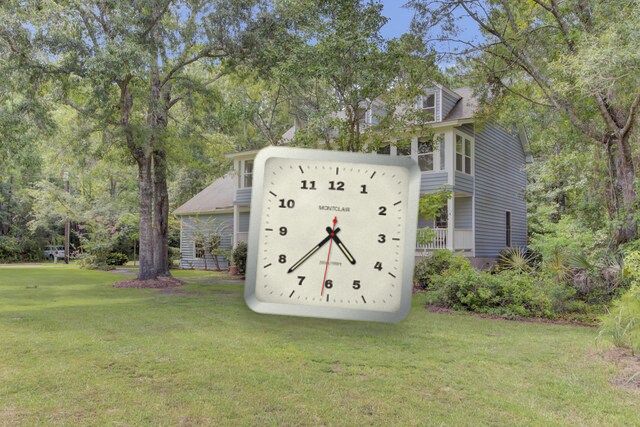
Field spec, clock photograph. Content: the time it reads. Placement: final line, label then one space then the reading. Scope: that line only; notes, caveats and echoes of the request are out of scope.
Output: 4:37:31
